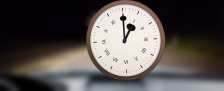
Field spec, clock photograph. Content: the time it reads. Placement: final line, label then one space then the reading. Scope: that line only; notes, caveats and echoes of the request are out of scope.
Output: 1:00
